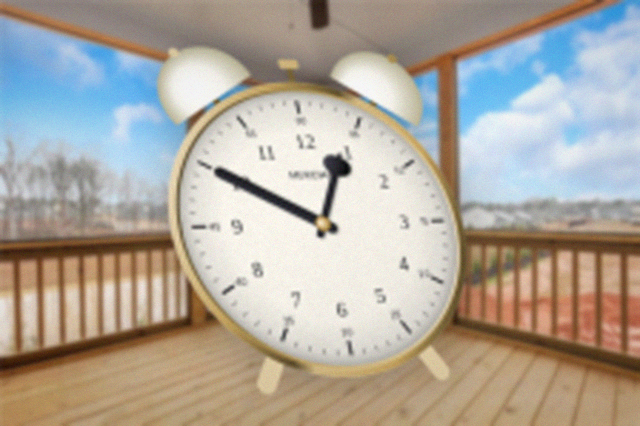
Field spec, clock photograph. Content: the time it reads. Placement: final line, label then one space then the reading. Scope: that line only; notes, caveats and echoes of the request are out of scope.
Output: 12:50
